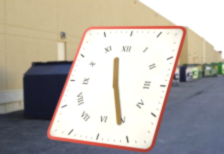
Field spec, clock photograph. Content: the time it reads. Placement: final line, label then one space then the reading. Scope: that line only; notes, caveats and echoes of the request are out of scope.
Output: 11:26
